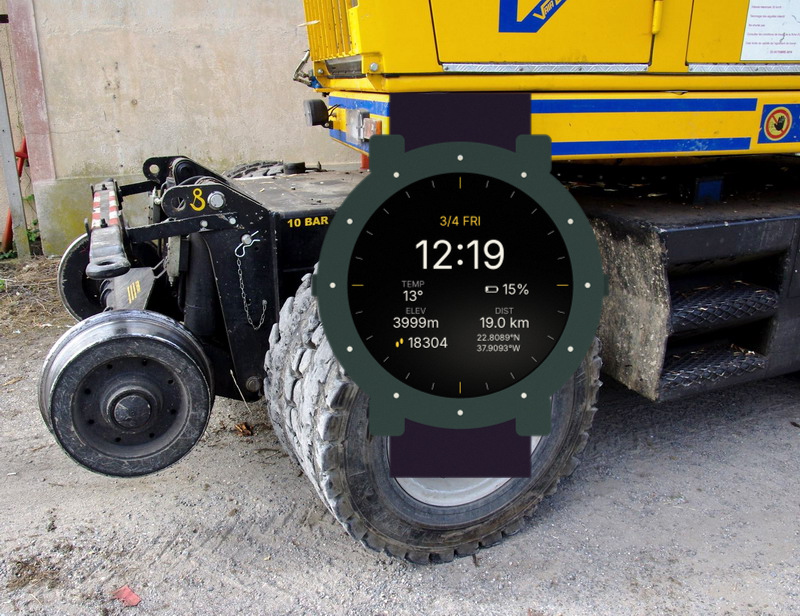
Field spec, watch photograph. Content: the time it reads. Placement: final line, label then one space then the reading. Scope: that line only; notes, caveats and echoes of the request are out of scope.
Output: 12:19
